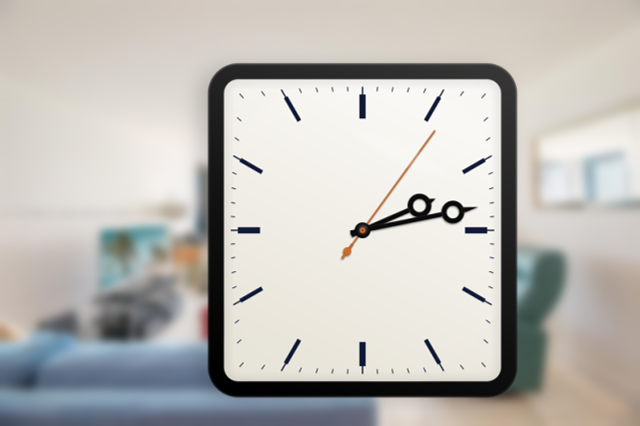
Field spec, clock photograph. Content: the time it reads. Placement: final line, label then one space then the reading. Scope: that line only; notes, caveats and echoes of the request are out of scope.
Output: 2:13:06
